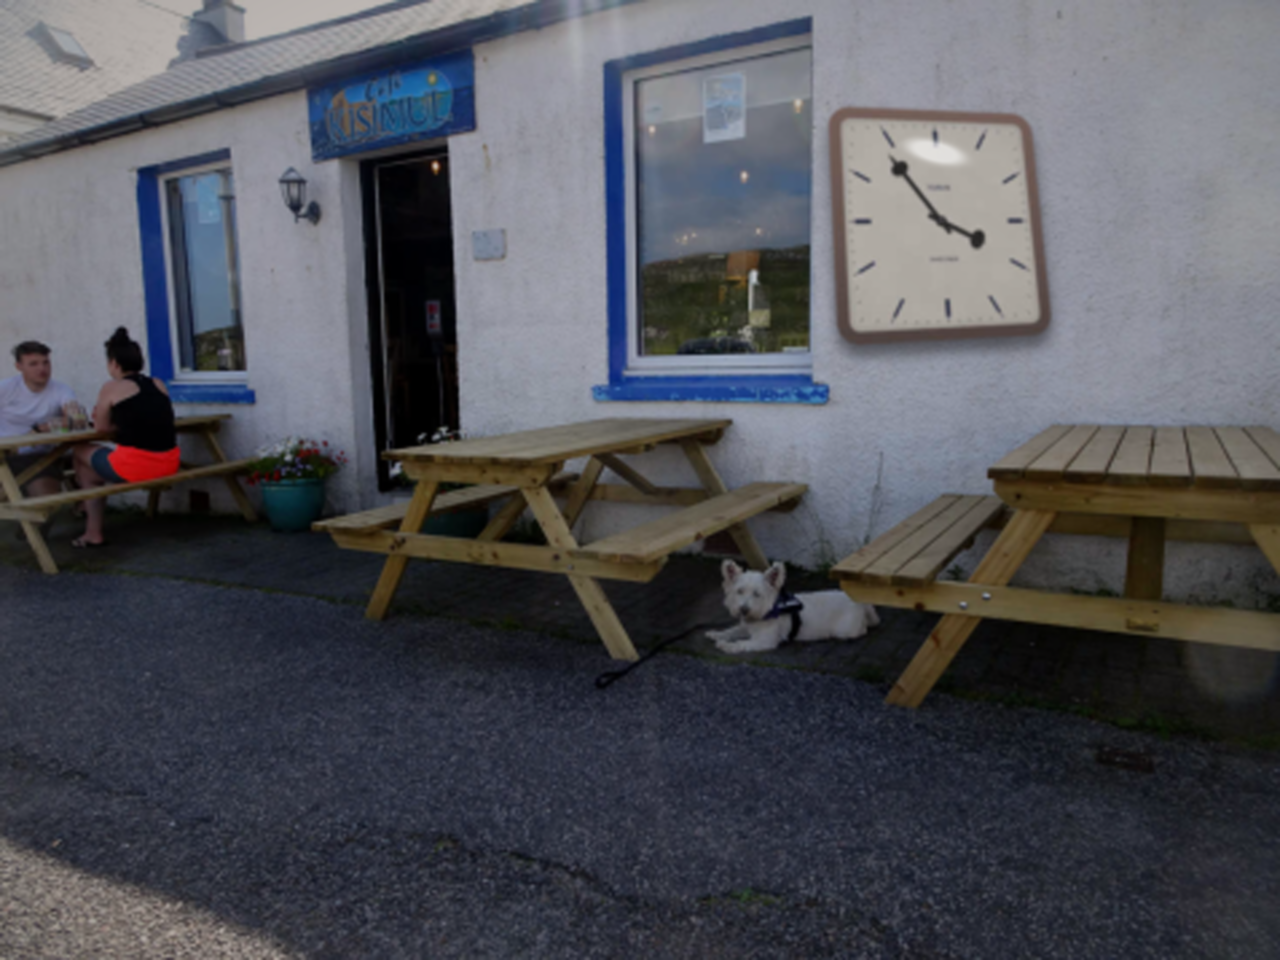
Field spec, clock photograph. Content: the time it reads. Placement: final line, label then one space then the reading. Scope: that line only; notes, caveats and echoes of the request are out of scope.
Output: 3:54
